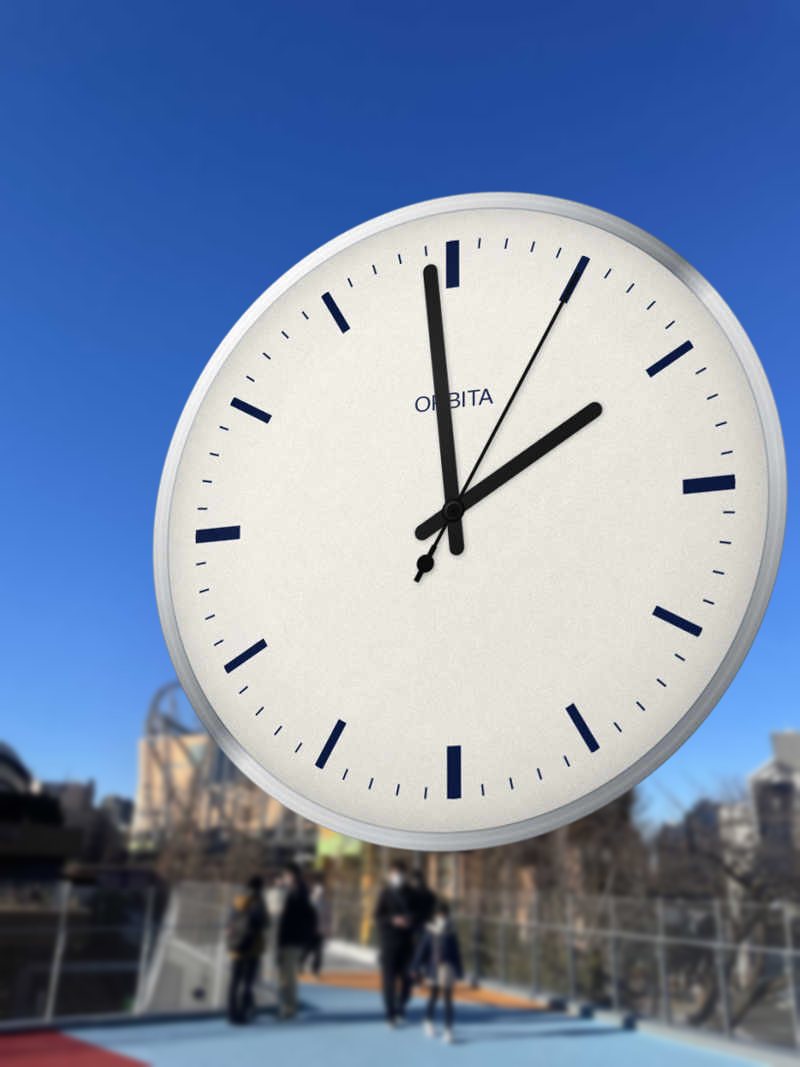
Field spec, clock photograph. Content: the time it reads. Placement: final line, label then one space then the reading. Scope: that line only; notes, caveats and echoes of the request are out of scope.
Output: 1:59:05
